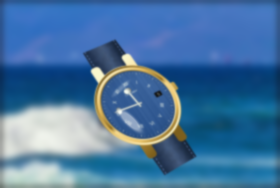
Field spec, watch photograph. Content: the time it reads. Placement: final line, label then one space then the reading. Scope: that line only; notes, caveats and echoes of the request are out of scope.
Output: 11:46
